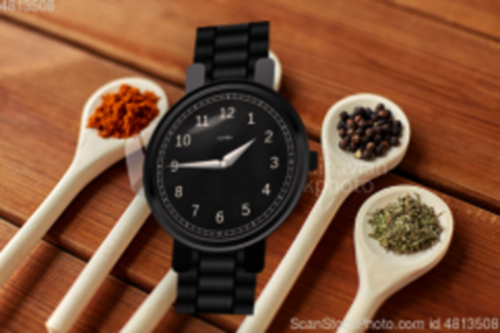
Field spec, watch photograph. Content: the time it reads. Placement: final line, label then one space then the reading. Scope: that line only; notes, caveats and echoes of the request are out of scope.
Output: 1:45
